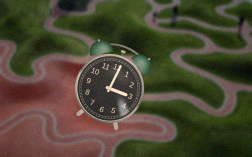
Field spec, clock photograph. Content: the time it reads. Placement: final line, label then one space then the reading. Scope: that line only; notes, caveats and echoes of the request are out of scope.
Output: 3:01
